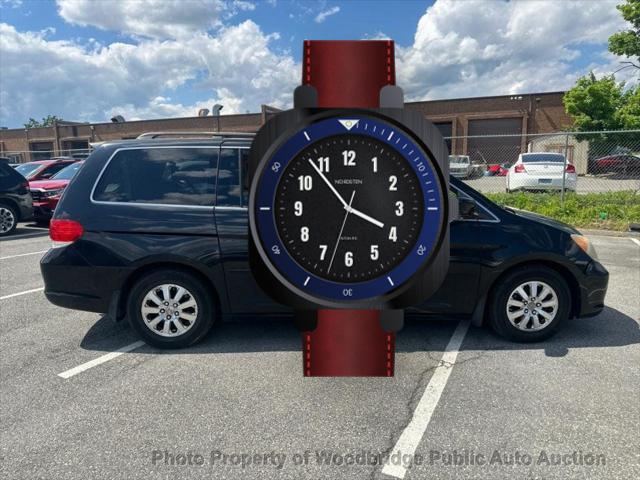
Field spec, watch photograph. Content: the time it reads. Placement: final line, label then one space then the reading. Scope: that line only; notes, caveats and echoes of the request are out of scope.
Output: 3:53:33
